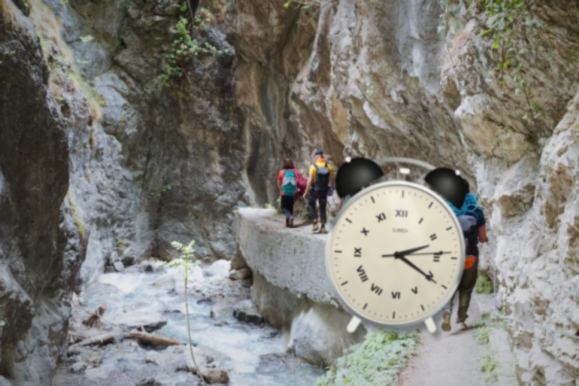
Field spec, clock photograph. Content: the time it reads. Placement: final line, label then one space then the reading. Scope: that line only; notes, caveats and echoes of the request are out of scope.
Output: 2:20:14
